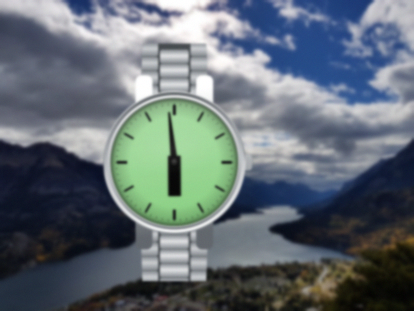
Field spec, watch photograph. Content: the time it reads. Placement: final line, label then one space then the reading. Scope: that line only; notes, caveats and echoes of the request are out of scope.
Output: 5:59
